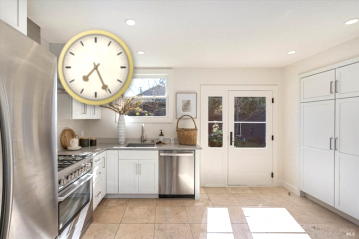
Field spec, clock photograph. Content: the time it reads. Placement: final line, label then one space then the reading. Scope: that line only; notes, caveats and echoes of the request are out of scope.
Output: 7:26
